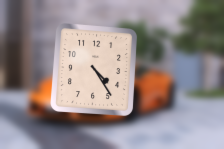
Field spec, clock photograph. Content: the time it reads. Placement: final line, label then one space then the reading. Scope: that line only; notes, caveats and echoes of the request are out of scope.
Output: 4:24
